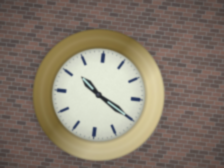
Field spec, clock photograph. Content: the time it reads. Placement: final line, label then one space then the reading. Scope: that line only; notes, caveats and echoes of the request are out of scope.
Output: 10:20
